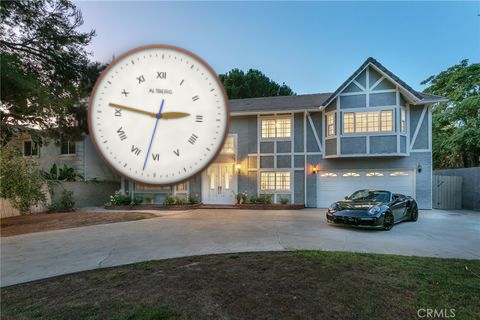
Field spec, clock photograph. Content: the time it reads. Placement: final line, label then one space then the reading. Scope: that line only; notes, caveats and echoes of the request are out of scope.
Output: 2:46:32
